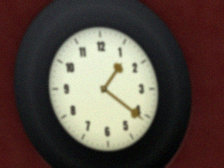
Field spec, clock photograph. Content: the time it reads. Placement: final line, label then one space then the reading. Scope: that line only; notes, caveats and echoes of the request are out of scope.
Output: 1:21
